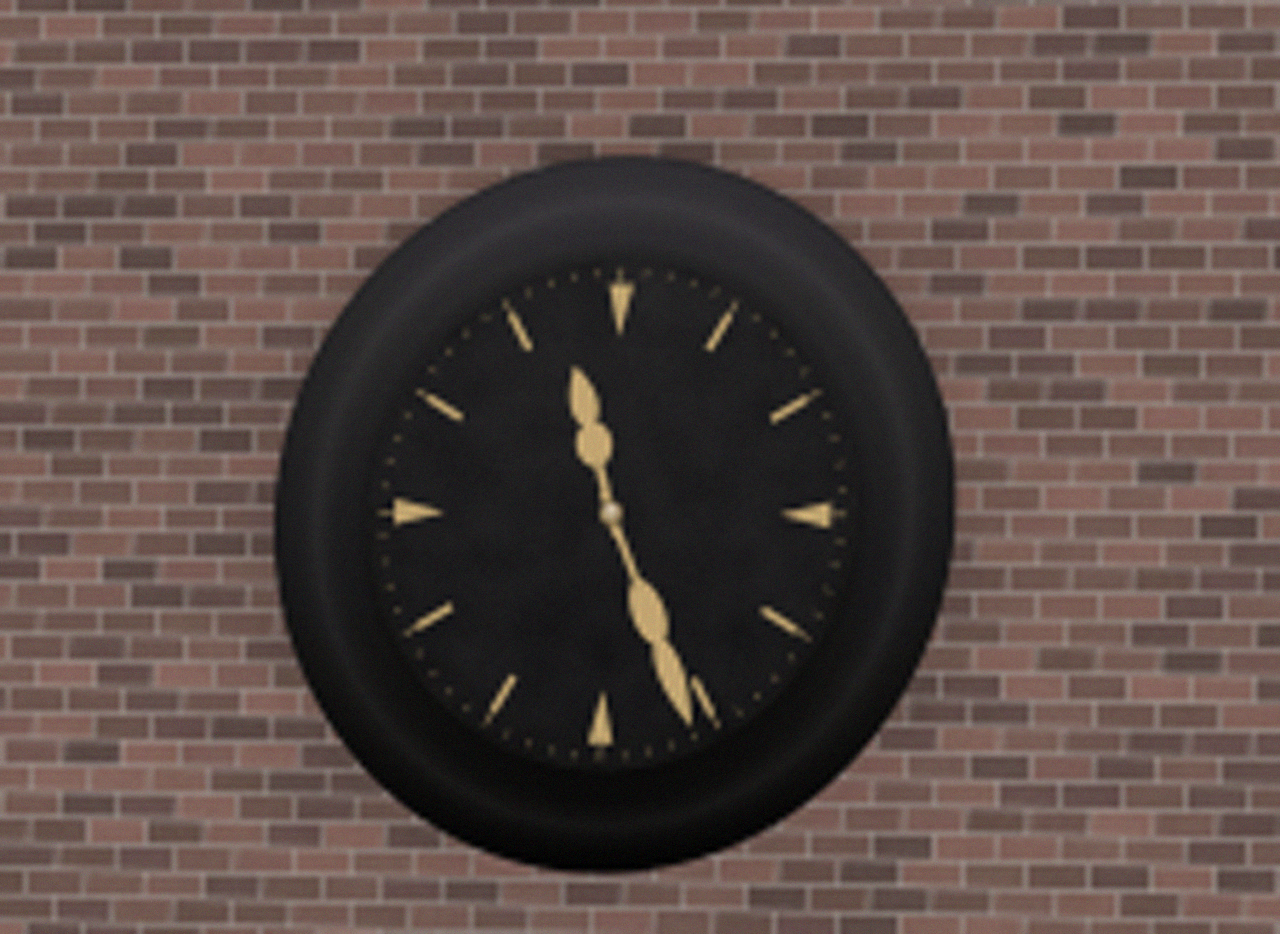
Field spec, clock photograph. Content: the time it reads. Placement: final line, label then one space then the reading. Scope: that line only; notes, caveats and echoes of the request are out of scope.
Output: 11:26
